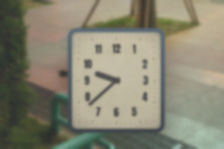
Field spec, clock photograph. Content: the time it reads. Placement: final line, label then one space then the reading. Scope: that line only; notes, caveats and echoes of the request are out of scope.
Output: 9:38
